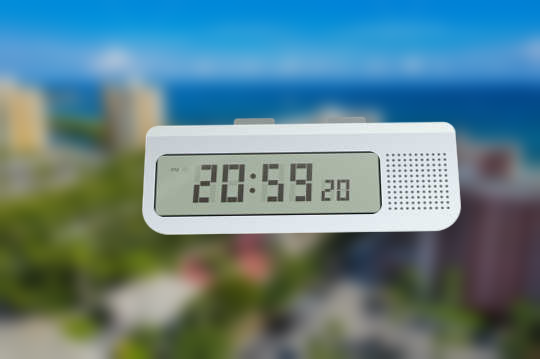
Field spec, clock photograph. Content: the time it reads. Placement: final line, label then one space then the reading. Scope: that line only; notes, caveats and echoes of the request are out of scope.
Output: 20:59:20
